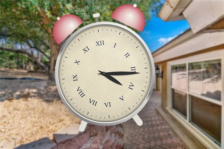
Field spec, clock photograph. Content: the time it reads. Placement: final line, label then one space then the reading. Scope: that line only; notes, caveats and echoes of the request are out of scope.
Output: 4:16
